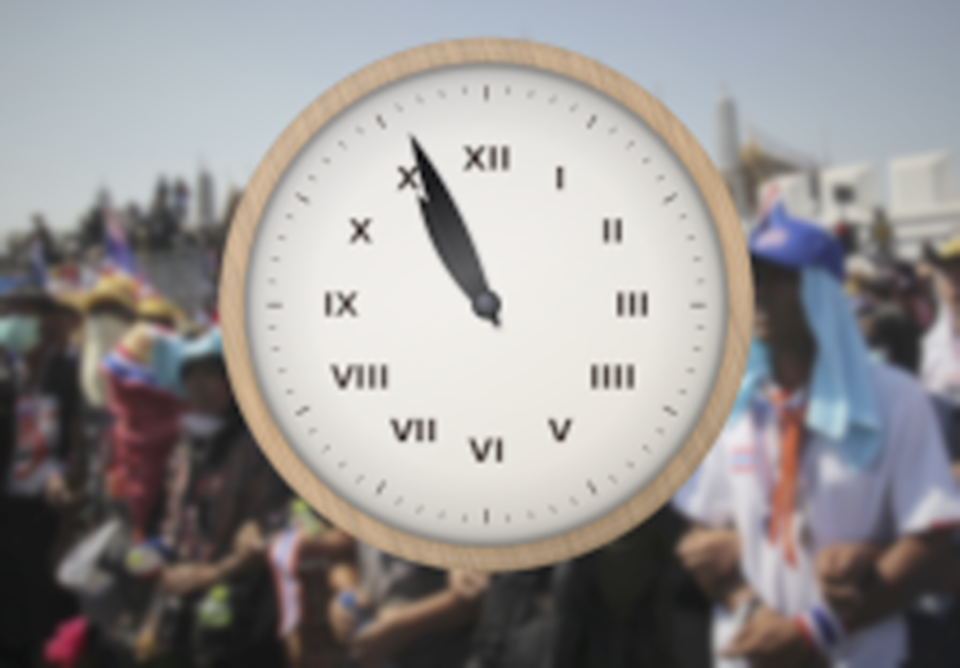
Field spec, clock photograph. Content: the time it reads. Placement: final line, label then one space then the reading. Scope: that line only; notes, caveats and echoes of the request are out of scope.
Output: 10:56
